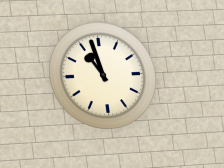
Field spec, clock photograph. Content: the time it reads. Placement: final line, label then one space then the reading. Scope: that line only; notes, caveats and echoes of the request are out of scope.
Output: 10:58
